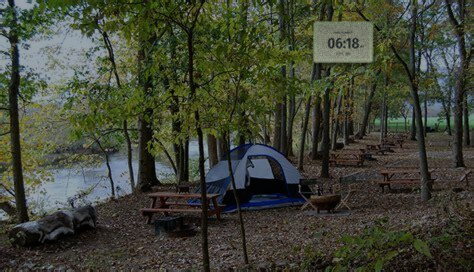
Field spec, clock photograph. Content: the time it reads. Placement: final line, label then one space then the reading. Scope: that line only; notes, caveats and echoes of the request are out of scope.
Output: 6:18
